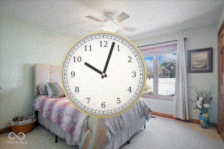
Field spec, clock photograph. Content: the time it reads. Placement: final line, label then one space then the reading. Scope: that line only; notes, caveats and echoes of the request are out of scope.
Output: 10:03
